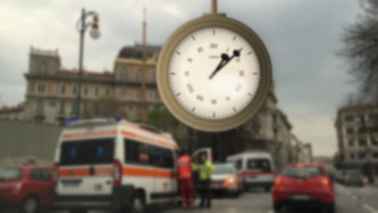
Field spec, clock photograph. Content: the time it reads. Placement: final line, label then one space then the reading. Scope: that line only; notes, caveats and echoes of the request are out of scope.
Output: 1:08
